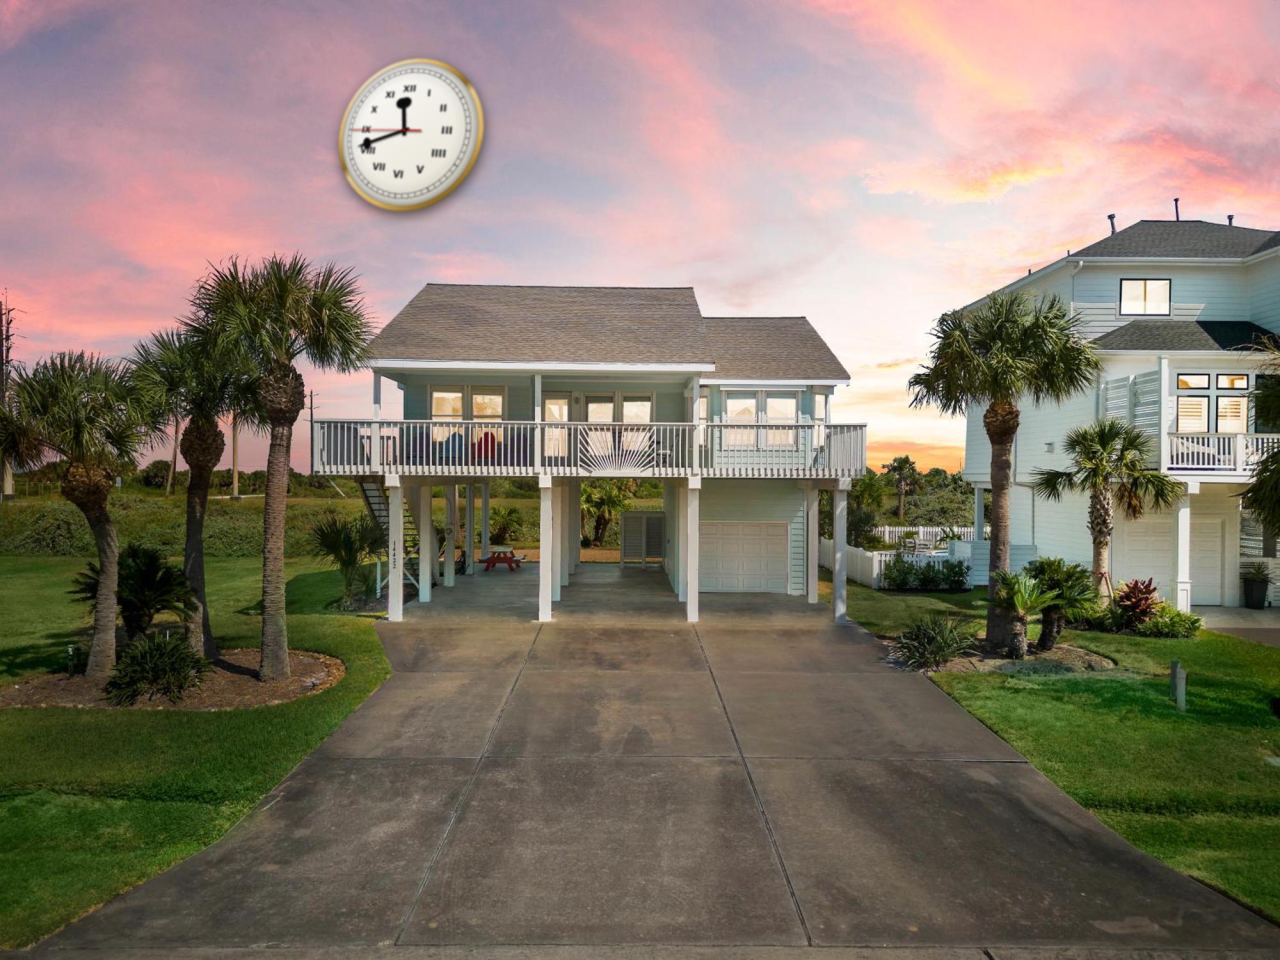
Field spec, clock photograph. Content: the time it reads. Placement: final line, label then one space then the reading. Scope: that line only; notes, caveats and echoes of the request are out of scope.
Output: 11:41:45
